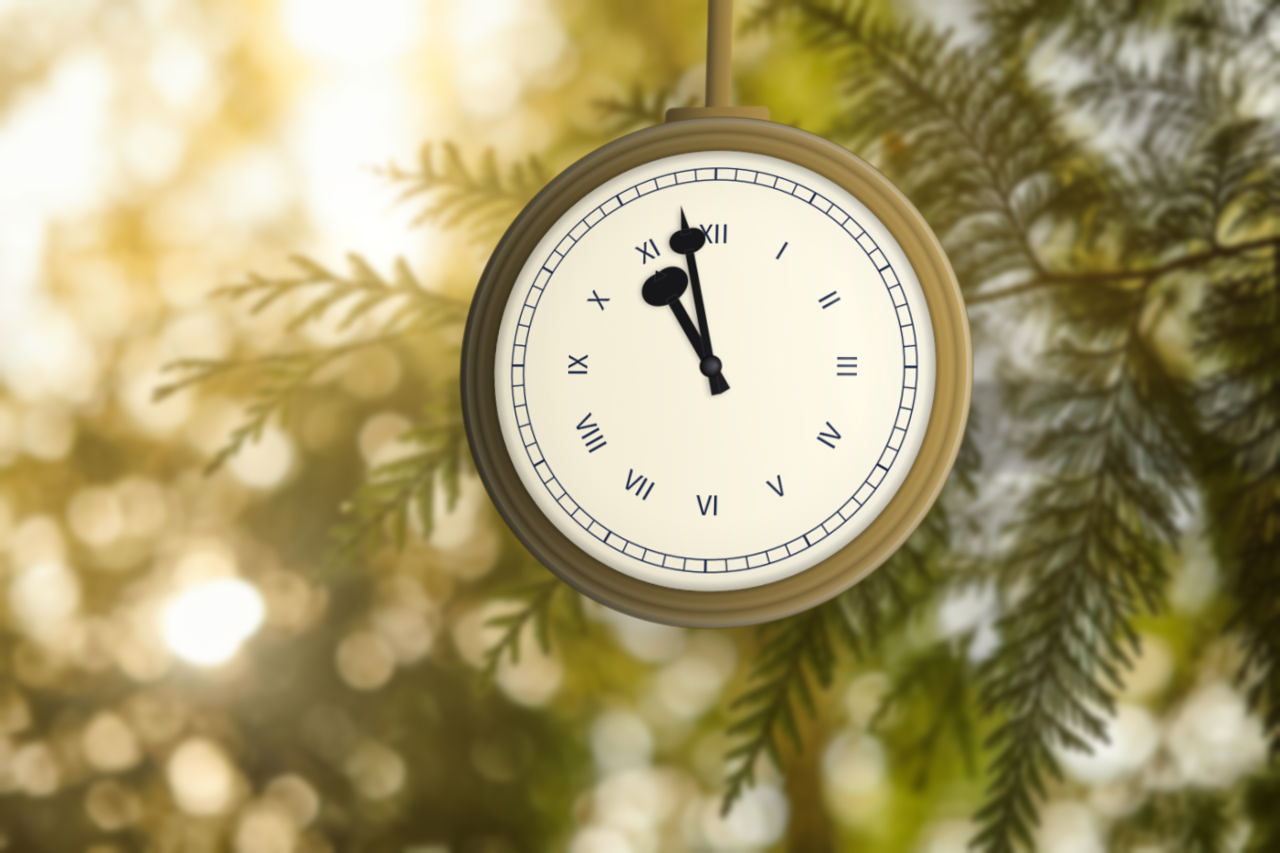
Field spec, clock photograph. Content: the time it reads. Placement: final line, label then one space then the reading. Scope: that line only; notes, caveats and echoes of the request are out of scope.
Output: 10:58
